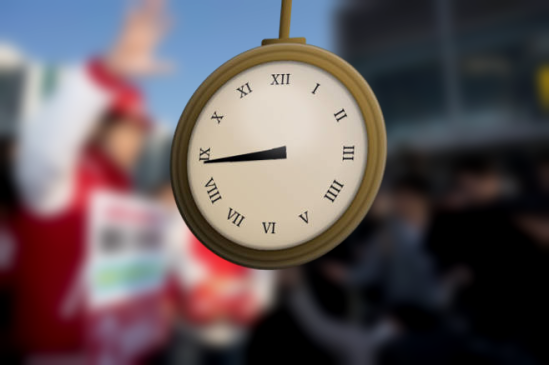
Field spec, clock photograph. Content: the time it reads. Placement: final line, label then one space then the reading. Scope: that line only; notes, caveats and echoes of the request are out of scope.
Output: 8:44
